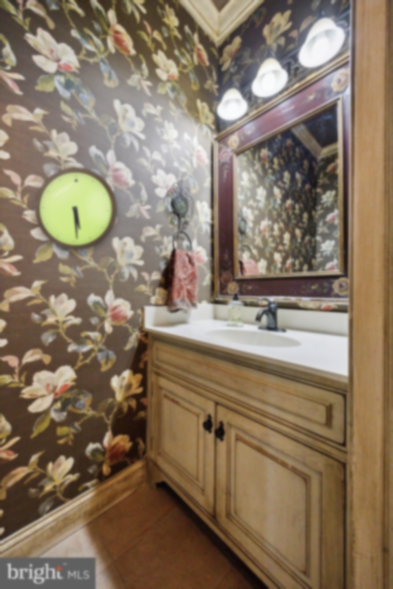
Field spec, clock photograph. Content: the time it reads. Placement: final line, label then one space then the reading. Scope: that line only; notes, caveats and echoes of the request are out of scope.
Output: 5:29
